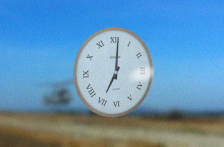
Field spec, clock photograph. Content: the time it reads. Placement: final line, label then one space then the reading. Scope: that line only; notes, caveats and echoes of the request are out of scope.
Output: 7:01
